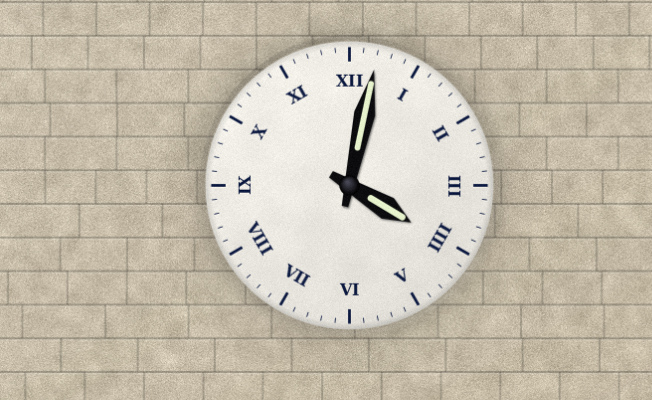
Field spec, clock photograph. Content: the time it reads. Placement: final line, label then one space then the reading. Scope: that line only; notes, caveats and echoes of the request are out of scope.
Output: 4:02
